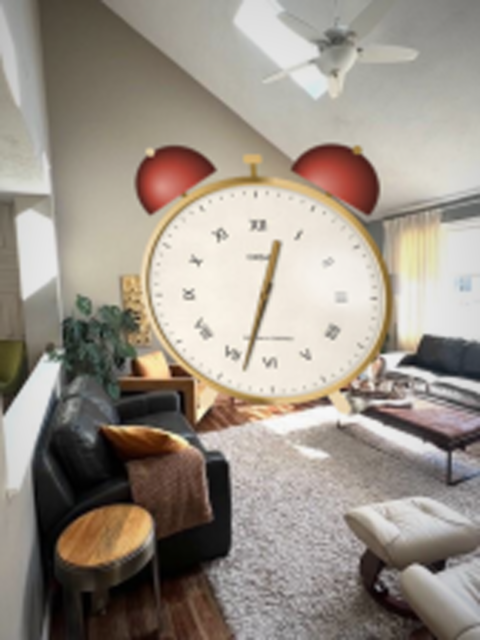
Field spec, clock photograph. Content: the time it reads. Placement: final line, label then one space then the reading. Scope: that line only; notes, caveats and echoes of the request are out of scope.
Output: 12:33
